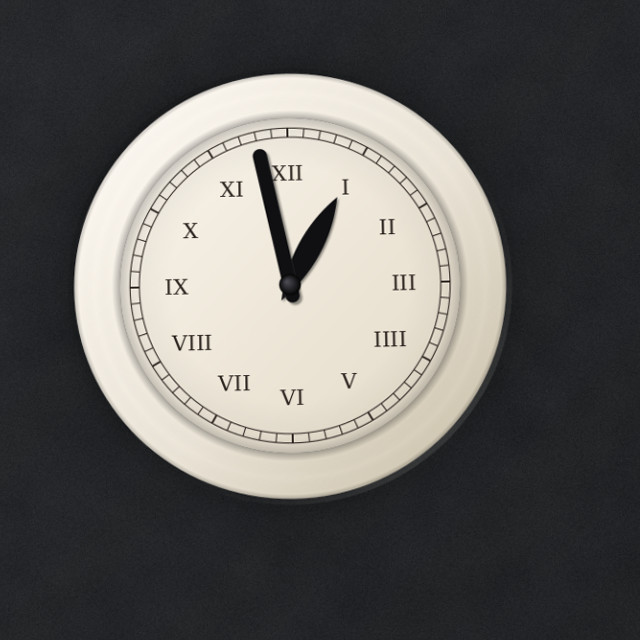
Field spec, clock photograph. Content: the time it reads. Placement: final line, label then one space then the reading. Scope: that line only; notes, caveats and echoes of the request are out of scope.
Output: 12:58
